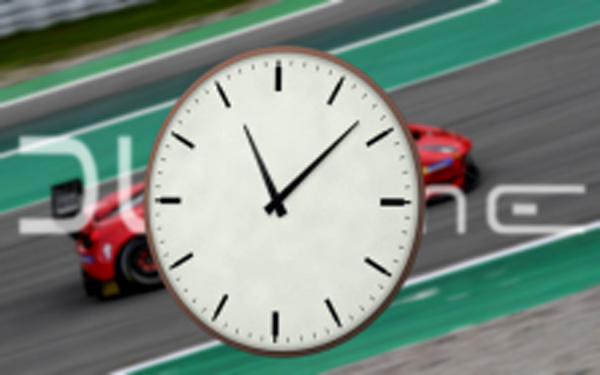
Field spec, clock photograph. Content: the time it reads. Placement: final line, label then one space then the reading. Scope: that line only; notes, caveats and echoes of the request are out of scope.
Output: 11:08
